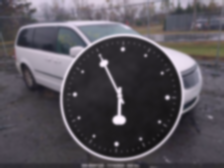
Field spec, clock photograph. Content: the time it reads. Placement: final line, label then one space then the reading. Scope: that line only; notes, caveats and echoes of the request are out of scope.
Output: 5:55
